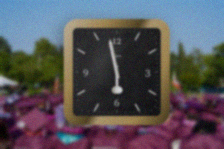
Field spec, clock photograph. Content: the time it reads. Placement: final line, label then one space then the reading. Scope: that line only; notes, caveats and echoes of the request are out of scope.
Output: 5:58
